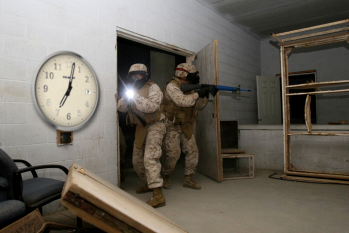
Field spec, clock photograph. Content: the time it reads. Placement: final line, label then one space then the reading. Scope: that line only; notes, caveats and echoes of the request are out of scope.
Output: 7:02
